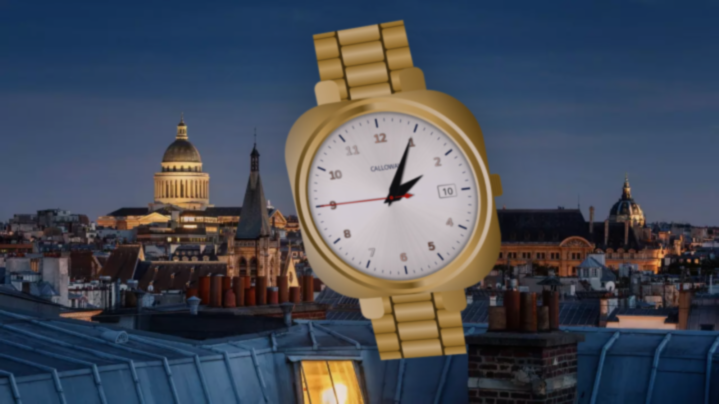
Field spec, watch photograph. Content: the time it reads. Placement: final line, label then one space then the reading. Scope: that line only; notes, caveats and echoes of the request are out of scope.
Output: 2:04:45
